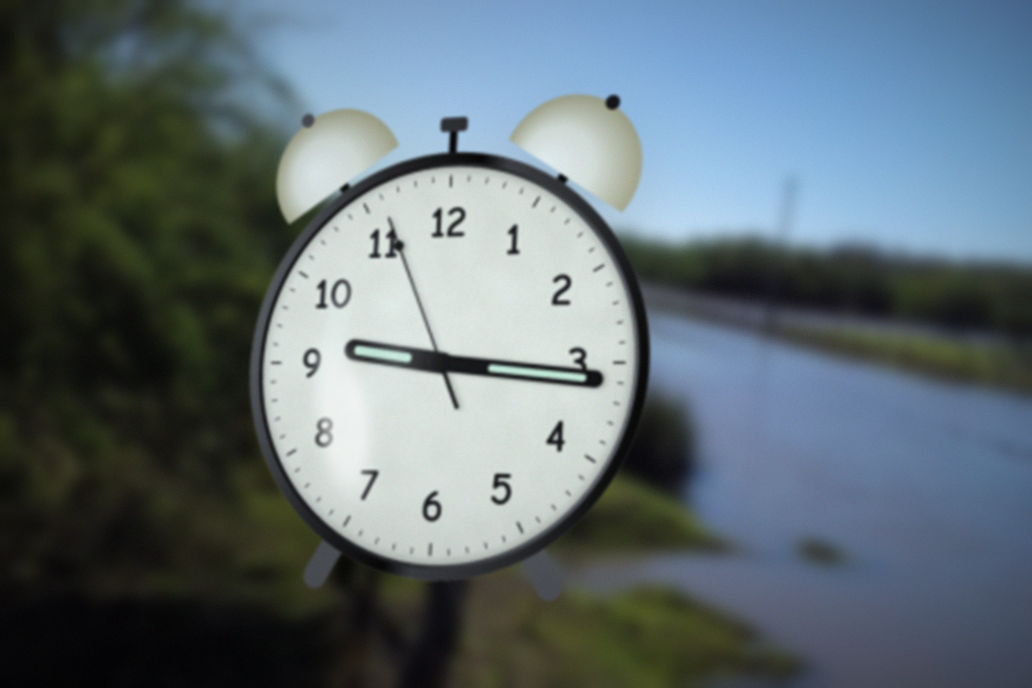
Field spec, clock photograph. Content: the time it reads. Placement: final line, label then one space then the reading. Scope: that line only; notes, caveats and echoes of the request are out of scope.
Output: 9:15:56
